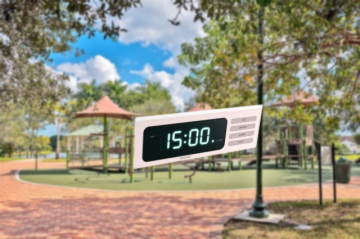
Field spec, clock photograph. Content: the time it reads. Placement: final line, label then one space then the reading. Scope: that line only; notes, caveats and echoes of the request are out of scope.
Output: 15:00
